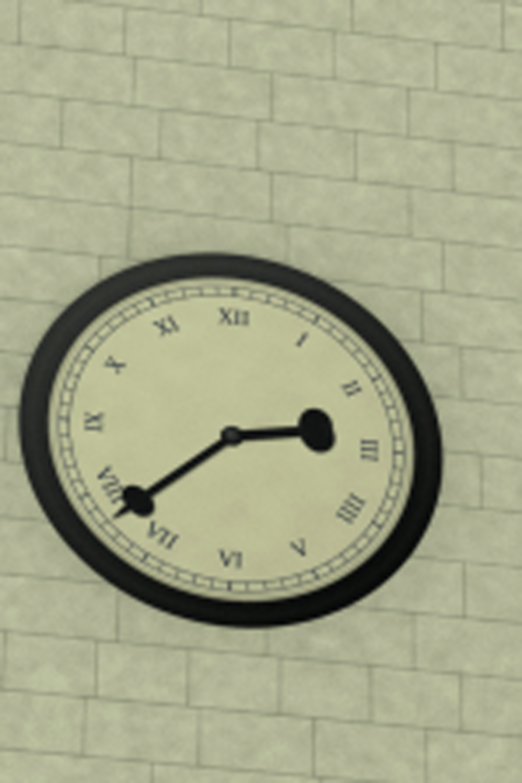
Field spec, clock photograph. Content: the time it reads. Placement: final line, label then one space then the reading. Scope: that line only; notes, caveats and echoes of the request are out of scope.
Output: 2:38
